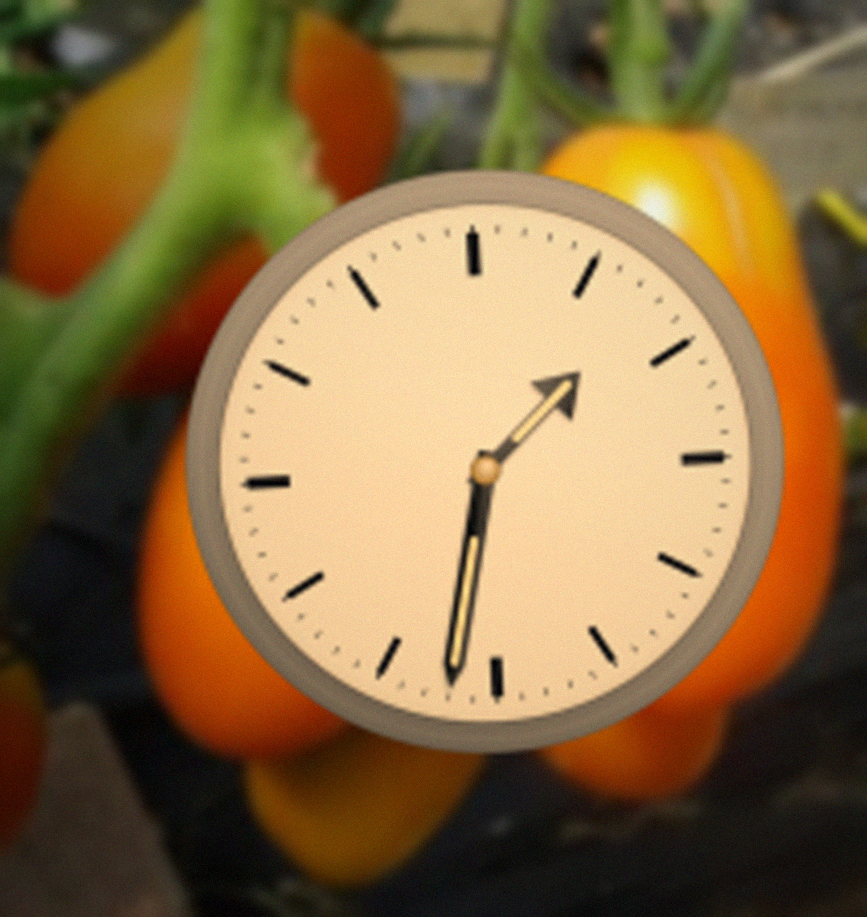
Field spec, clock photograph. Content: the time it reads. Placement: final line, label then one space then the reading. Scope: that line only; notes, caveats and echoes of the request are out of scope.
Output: 1:32
